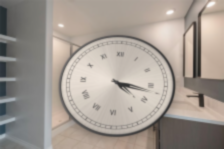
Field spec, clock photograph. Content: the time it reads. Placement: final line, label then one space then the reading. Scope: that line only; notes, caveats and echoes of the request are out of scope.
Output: 4:17
